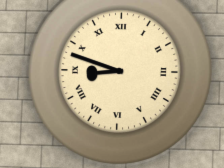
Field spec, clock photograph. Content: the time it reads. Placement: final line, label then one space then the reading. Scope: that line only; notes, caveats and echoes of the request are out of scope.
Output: 8:48
